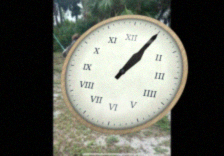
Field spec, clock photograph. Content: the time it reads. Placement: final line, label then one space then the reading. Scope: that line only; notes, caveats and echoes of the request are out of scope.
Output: 1:05
